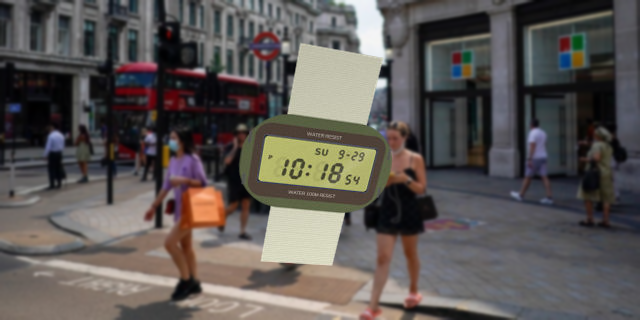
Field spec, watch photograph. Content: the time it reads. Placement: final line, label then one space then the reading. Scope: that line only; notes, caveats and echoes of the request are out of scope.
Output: 10:18:54
